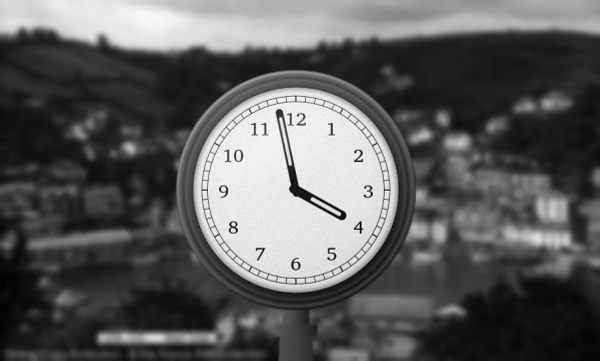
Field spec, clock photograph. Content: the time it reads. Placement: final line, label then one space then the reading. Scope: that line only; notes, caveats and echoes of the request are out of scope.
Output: 3:58
